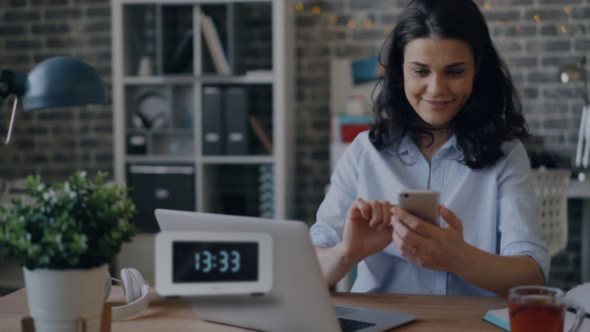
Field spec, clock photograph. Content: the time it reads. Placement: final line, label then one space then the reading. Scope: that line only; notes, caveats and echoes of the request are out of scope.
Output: 13:33
